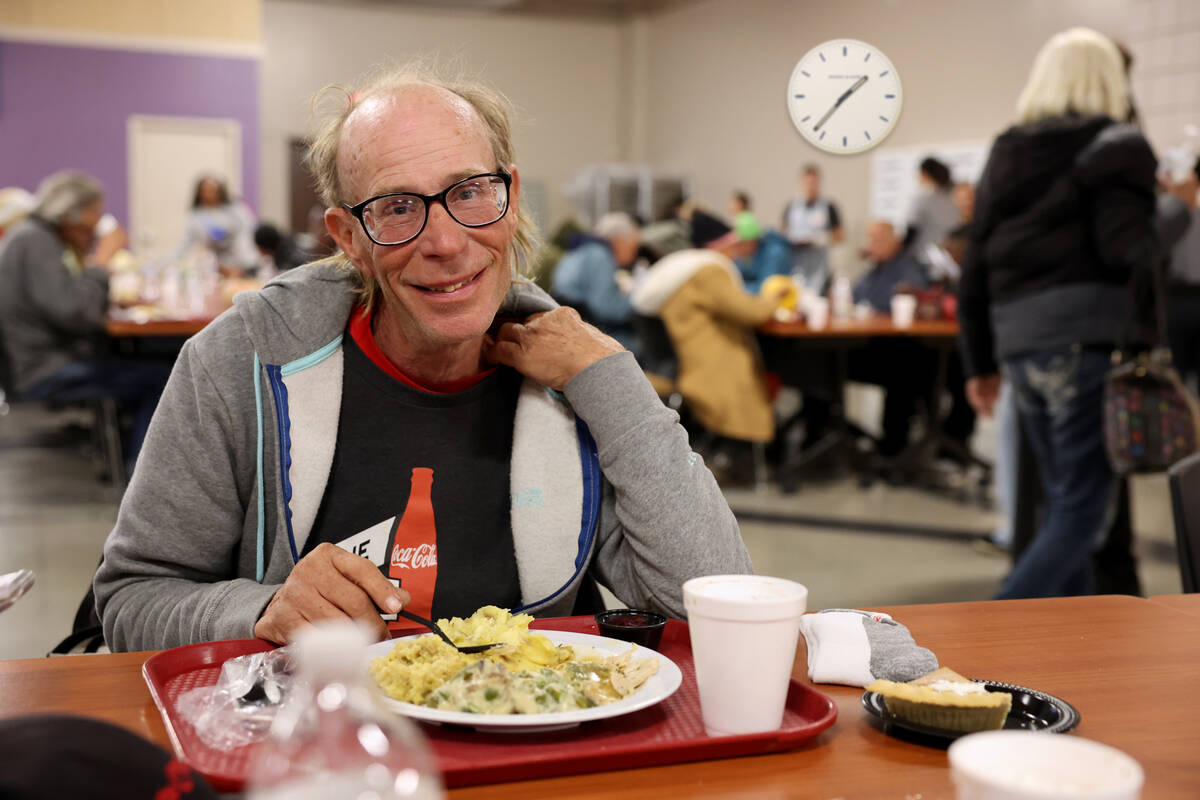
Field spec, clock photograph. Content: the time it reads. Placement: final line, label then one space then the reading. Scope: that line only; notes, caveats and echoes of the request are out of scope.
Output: 1:37
